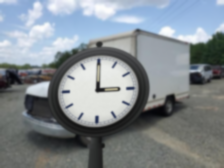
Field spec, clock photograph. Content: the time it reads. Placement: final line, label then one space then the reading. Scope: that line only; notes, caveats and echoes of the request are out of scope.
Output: 3:00
